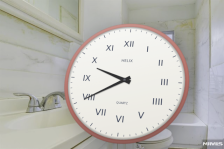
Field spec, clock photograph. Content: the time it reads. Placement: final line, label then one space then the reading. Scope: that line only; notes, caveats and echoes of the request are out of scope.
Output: 9:40
